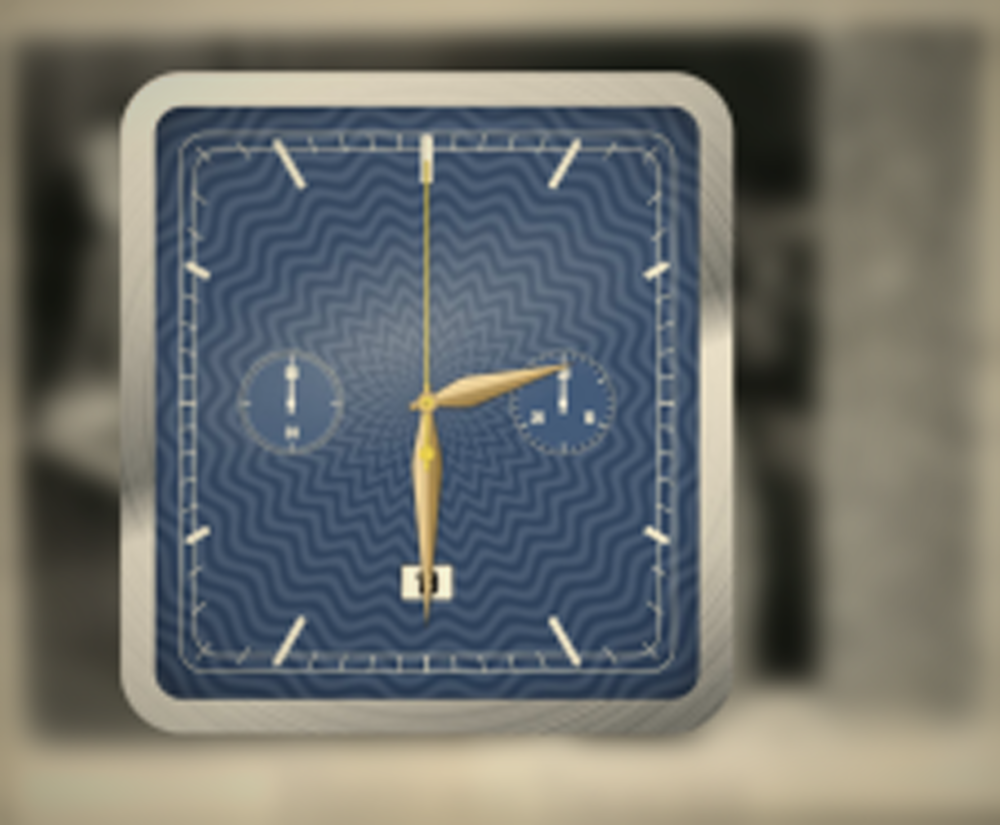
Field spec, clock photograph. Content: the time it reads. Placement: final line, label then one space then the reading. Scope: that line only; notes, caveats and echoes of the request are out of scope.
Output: 2:30
